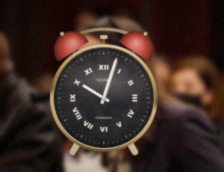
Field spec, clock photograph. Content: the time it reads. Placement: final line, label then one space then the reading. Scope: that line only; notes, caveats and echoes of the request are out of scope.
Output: 10:03
